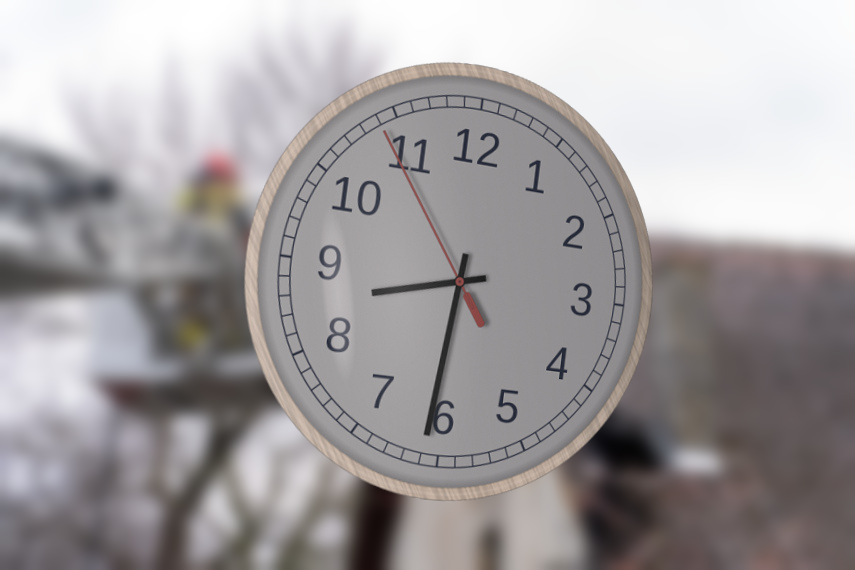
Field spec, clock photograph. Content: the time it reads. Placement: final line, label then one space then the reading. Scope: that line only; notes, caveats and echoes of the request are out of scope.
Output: 8:30:54
